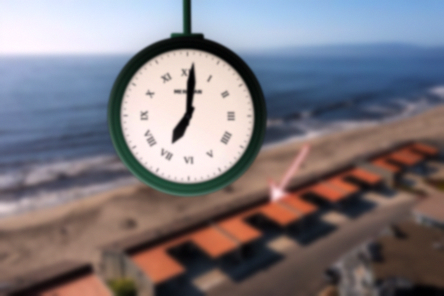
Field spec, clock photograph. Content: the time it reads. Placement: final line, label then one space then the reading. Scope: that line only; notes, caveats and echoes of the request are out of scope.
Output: 7:01
